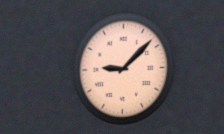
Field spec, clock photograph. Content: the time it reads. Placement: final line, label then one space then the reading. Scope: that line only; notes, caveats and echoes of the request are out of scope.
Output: 9:08
